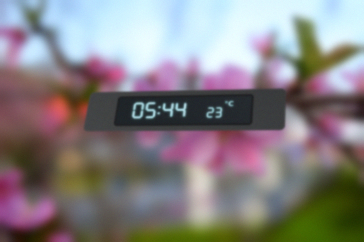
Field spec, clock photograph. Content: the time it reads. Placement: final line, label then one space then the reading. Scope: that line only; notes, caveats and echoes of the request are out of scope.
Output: 5:44
